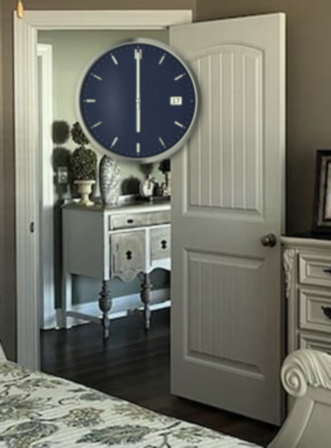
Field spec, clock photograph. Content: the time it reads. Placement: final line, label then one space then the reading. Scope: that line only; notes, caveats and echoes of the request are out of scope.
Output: 6:00
